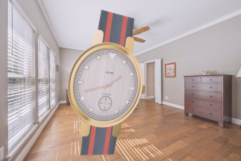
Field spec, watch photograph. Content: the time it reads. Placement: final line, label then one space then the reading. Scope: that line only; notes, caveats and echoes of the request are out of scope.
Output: 1:42
